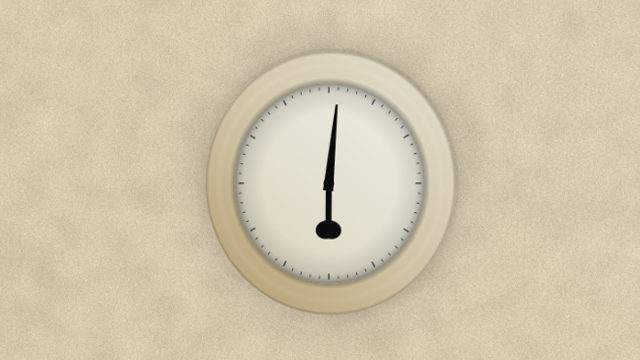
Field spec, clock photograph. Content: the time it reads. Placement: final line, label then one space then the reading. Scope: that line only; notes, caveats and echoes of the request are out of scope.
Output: 6:01
